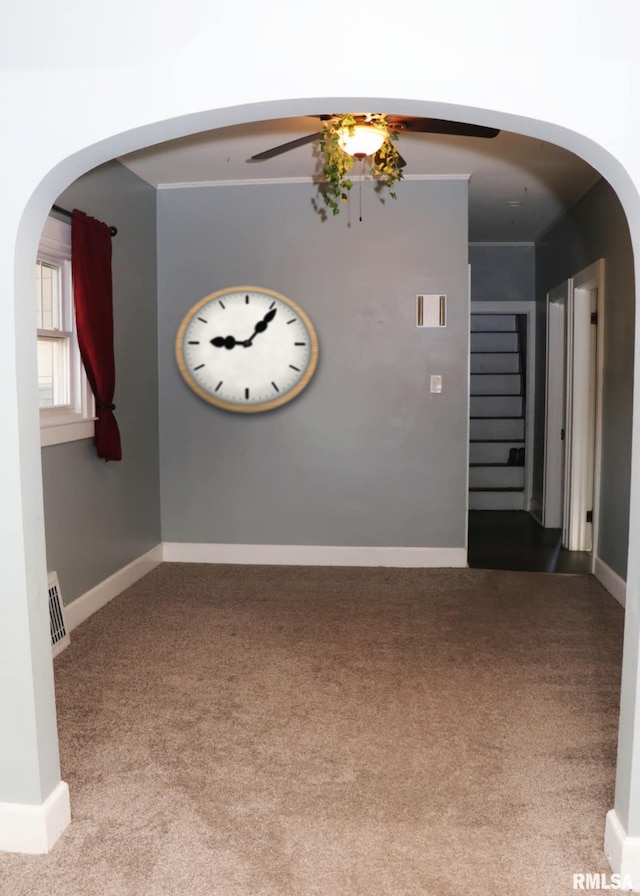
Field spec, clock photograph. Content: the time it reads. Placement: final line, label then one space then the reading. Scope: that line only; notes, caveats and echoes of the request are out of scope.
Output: 9:06
